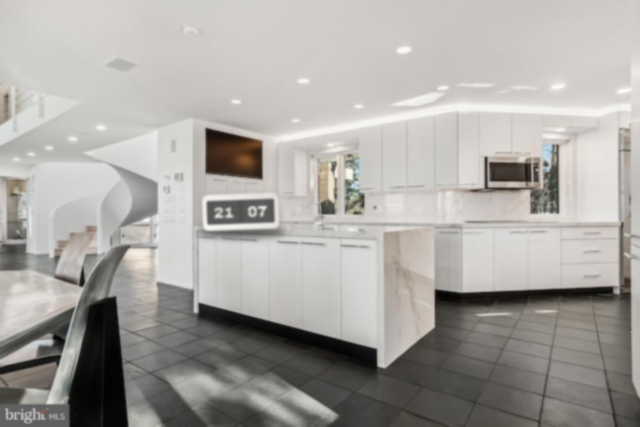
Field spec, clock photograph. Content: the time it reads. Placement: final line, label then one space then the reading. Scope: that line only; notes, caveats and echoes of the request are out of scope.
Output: 21:07
